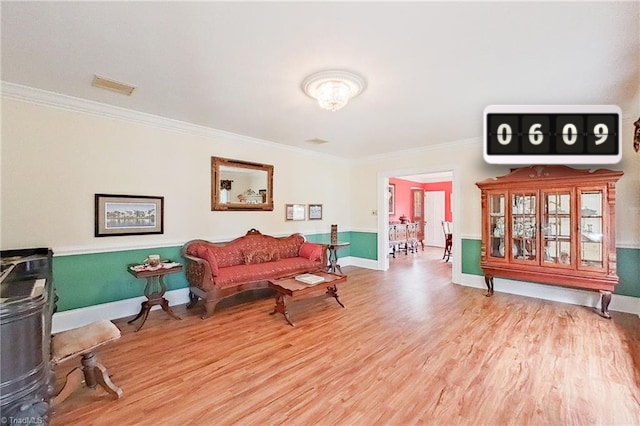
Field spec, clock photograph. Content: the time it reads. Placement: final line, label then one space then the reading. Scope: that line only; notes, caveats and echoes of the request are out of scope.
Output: 6:09
